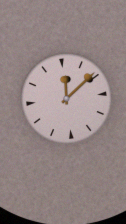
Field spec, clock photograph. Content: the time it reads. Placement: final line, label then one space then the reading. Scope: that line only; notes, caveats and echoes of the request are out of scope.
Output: 12:09
